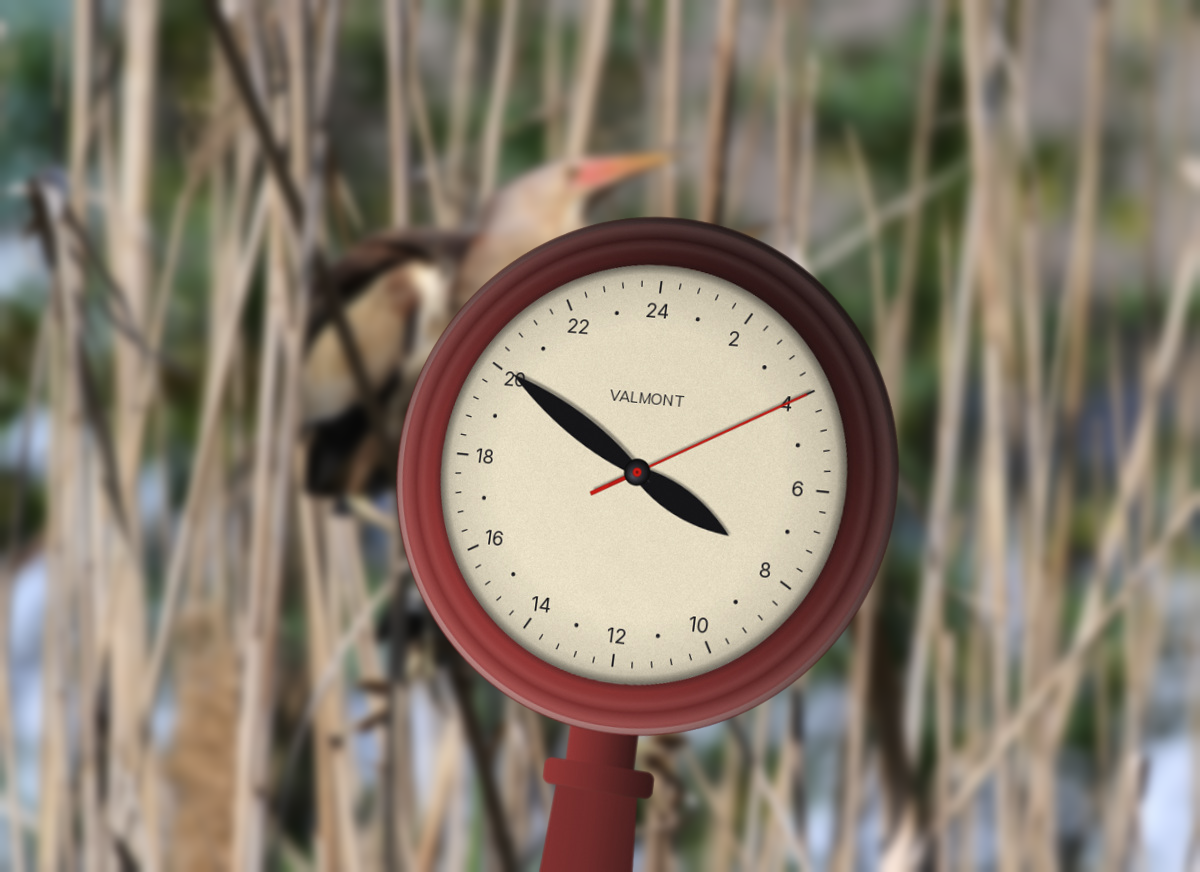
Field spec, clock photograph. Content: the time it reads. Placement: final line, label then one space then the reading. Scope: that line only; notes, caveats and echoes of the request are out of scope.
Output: 7:50:10
